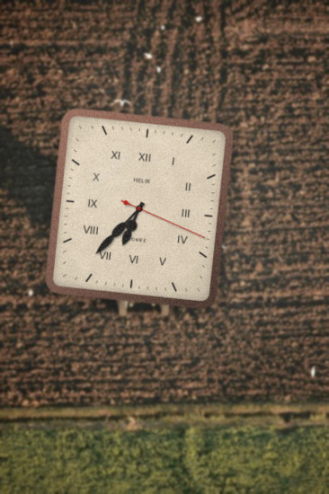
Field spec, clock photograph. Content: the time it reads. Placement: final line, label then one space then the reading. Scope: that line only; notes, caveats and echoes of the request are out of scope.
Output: 6:36:18
